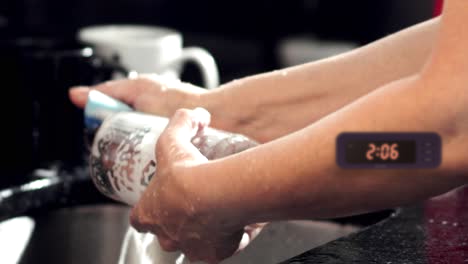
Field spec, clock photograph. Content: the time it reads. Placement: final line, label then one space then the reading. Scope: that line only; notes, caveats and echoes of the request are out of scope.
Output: 2:06
